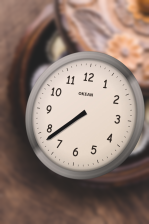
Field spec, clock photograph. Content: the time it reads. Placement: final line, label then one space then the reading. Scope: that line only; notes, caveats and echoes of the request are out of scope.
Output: 7:38
